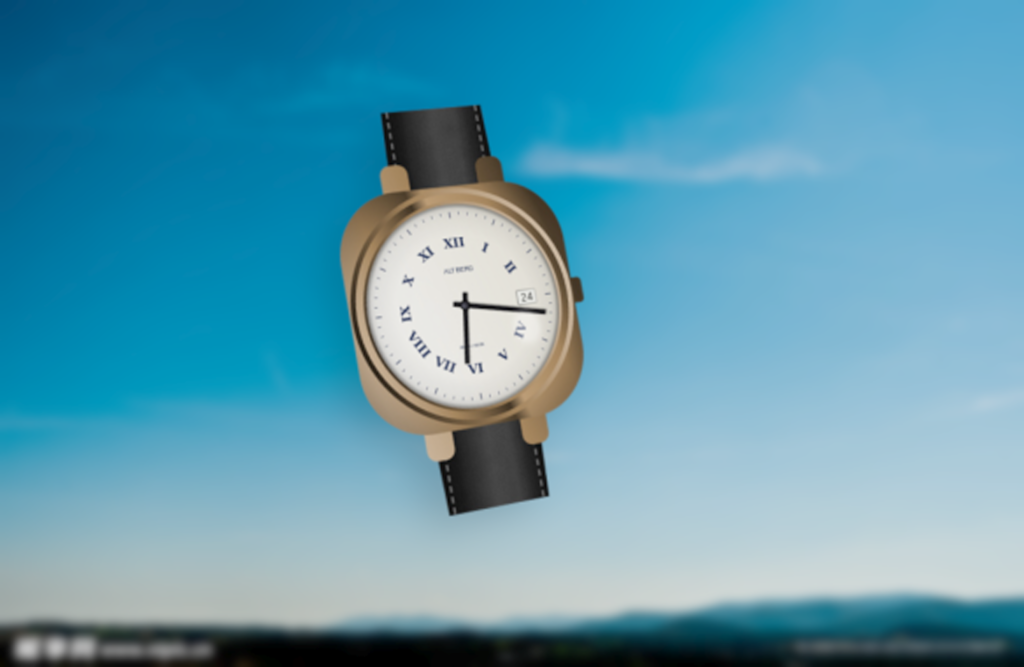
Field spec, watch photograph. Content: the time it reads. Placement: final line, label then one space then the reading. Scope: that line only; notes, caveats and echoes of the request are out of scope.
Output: 6:17
